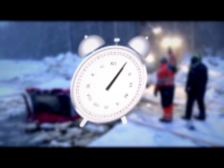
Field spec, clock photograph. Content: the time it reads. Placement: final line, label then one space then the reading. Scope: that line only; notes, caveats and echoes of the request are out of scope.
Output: 1:05
